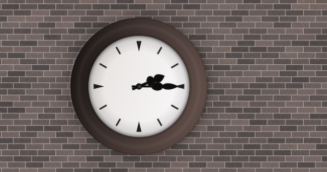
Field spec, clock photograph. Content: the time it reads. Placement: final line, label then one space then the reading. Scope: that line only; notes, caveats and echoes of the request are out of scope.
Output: 2:15
